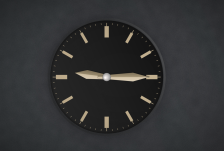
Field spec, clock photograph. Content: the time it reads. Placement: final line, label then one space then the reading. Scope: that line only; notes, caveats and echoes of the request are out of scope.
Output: 9:15
